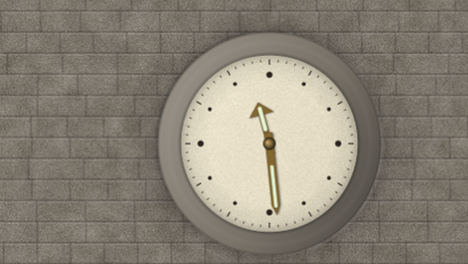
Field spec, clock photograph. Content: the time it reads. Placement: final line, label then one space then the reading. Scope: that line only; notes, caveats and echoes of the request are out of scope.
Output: 11:29
